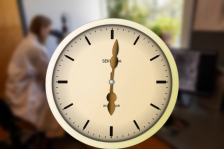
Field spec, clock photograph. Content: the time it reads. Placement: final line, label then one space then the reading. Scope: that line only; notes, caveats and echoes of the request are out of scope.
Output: 6:01
